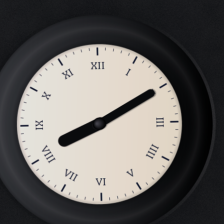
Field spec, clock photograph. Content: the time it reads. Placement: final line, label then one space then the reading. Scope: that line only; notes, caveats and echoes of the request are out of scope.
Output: 8:10
